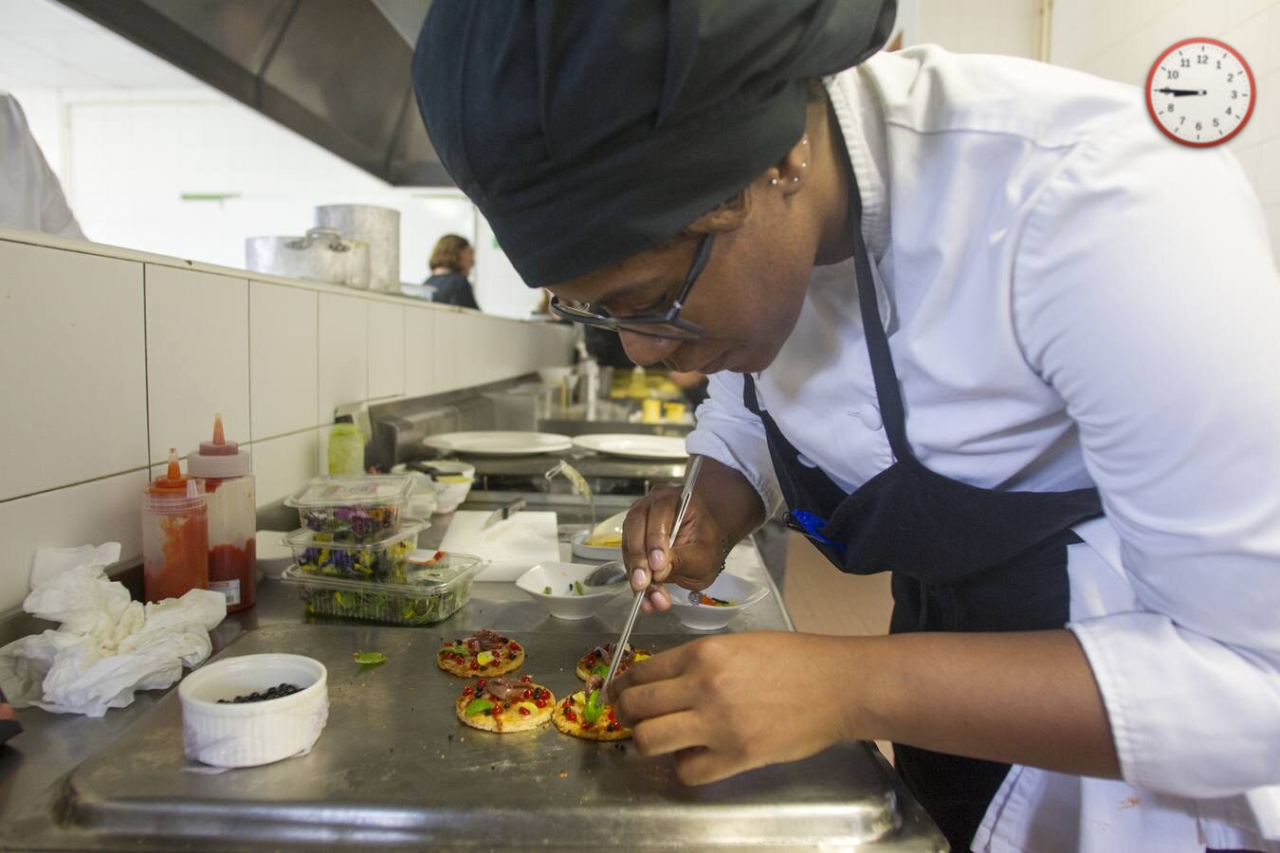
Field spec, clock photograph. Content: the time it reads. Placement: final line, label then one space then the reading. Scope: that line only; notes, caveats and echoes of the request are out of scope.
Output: 8:45
